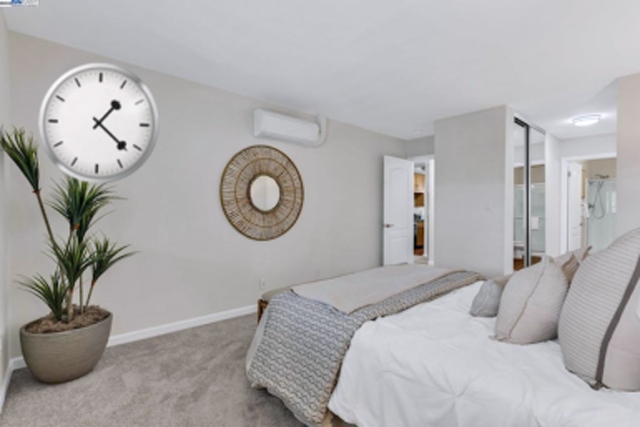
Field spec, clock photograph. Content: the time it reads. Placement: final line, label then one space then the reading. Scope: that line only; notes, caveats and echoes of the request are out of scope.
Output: 1:22
